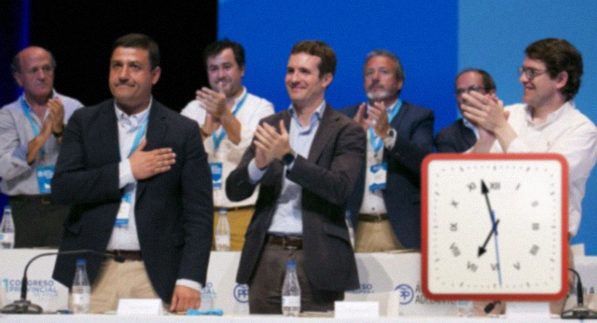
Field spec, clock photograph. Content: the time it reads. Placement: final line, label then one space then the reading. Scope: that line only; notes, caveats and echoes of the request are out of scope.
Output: 6:57:29
